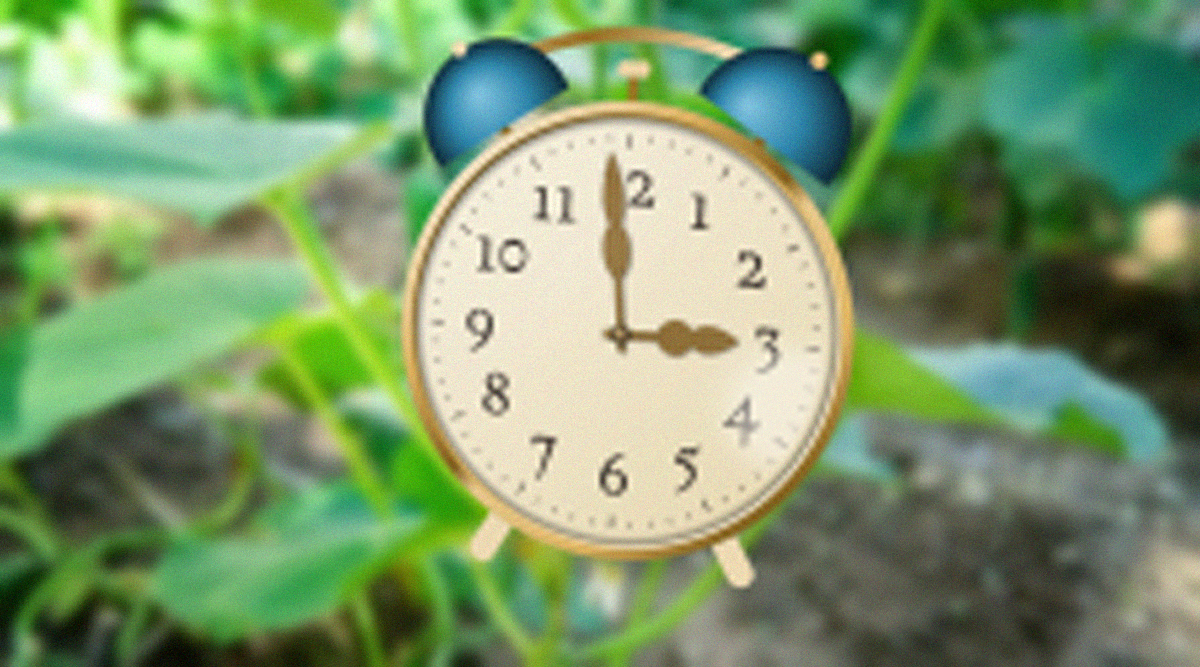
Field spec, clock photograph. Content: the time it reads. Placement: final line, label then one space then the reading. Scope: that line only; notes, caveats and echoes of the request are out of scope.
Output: 2:59
